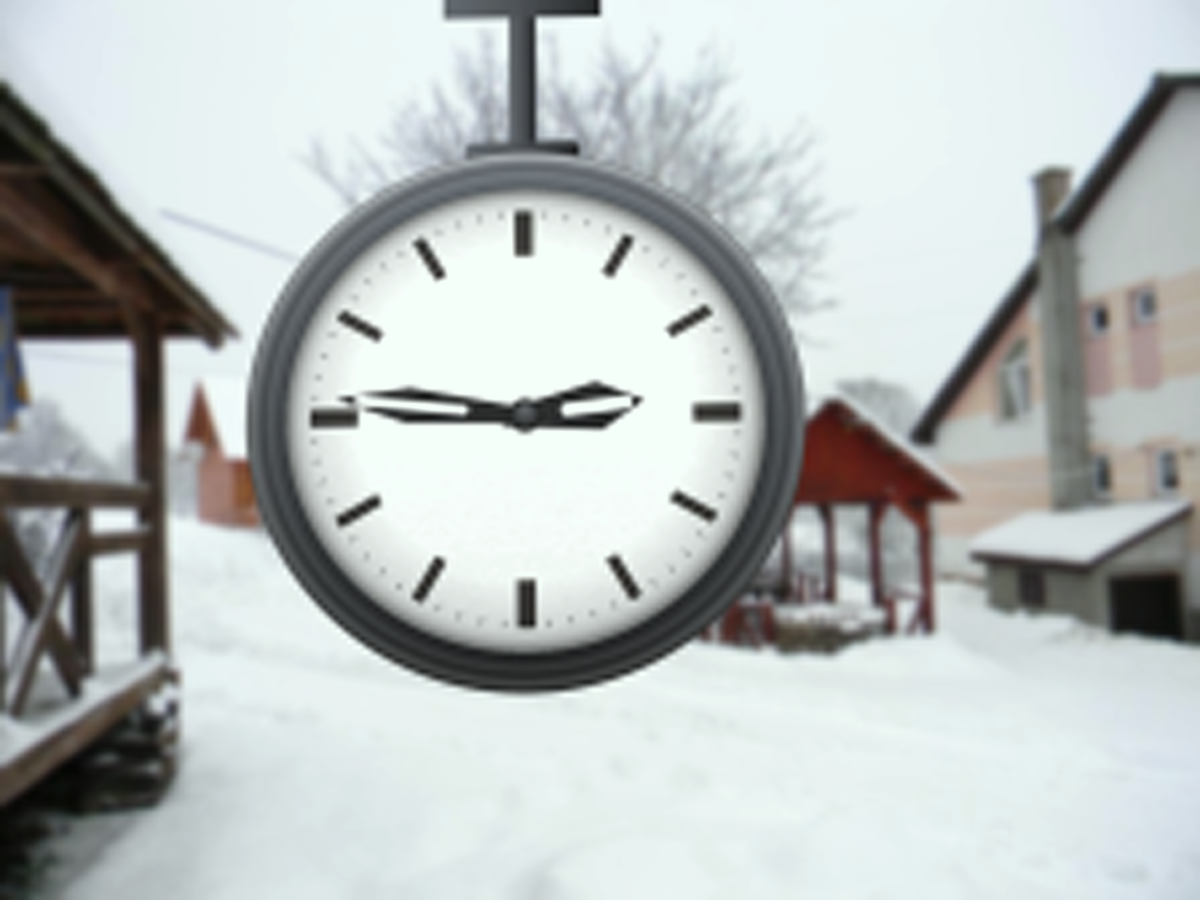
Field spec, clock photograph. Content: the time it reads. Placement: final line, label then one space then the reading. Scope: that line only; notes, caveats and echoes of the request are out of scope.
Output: 2:46
